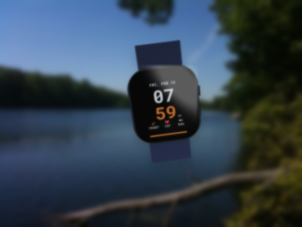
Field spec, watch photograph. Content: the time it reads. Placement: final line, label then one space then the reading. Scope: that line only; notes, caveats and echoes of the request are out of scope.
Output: 7:59
